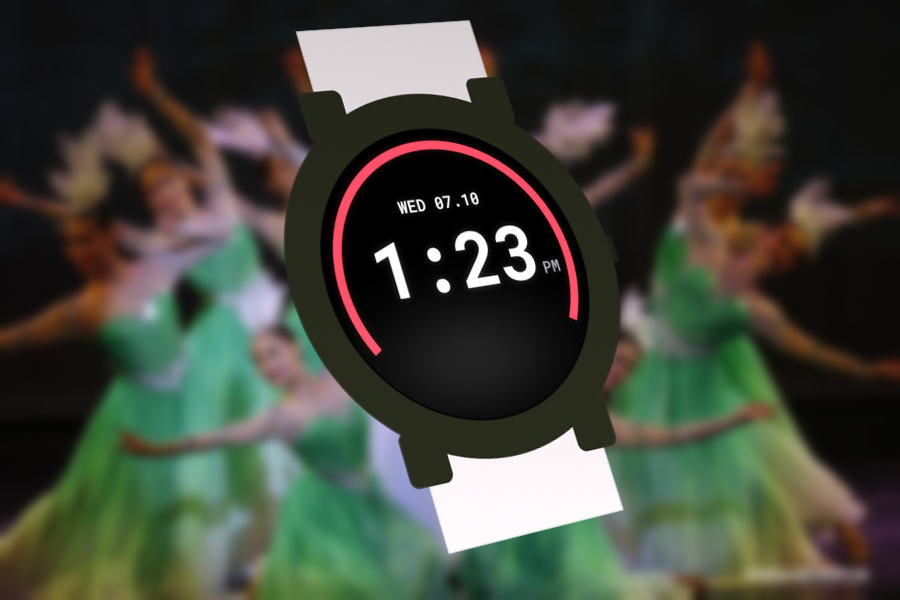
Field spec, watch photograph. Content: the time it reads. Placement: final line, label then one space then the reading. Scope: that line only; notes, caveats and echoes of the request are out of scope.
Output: 1:23
